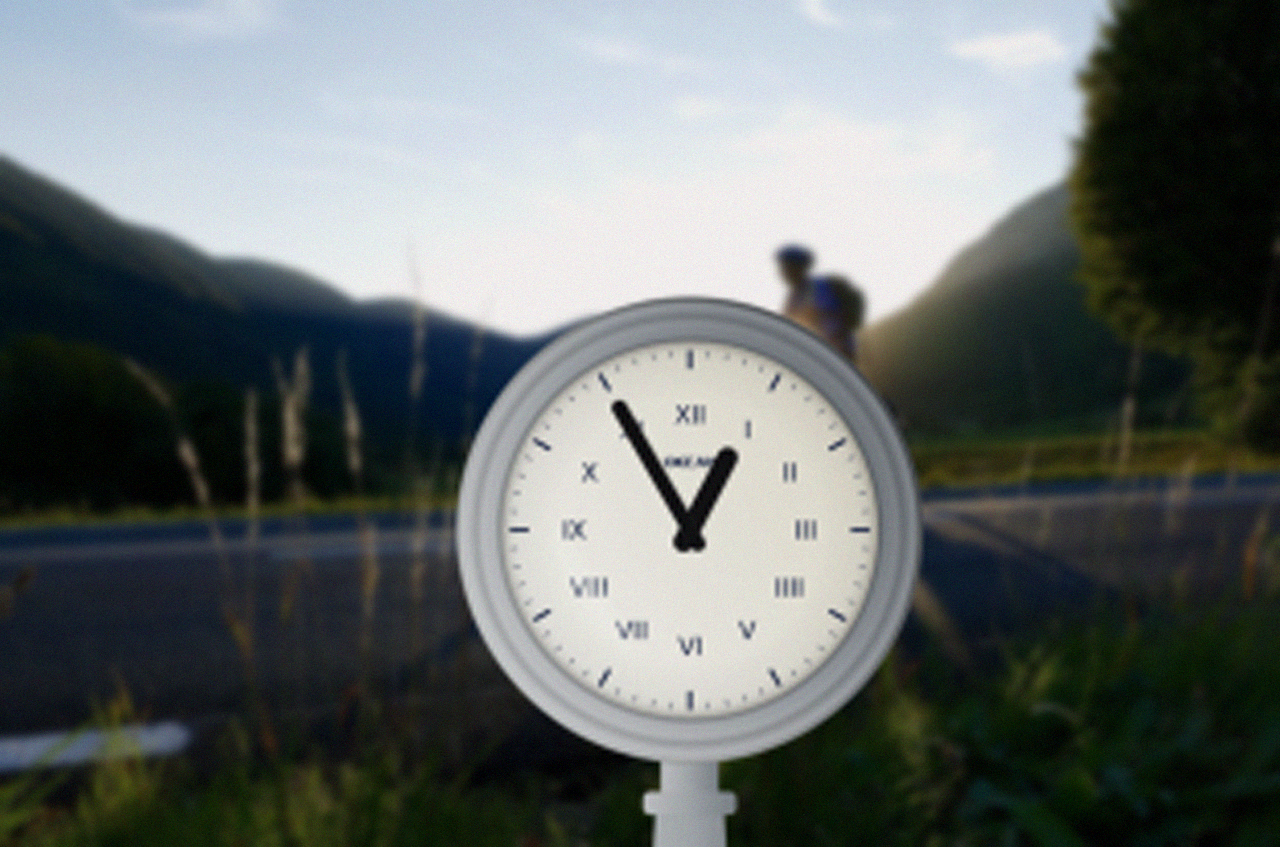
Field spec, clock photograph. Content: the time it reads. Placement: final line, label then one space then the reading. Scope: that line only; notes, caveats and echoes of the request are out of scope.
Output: 12:55
